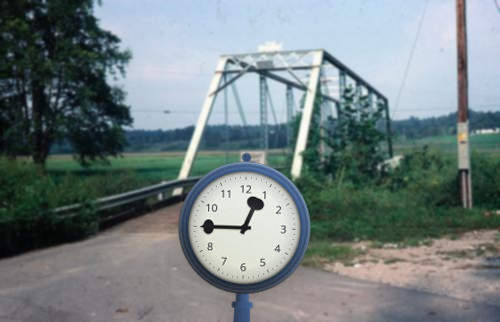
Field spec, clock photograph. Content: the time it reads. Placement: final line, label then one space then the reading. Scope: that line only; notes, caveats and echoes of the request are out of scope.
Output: 12:45
